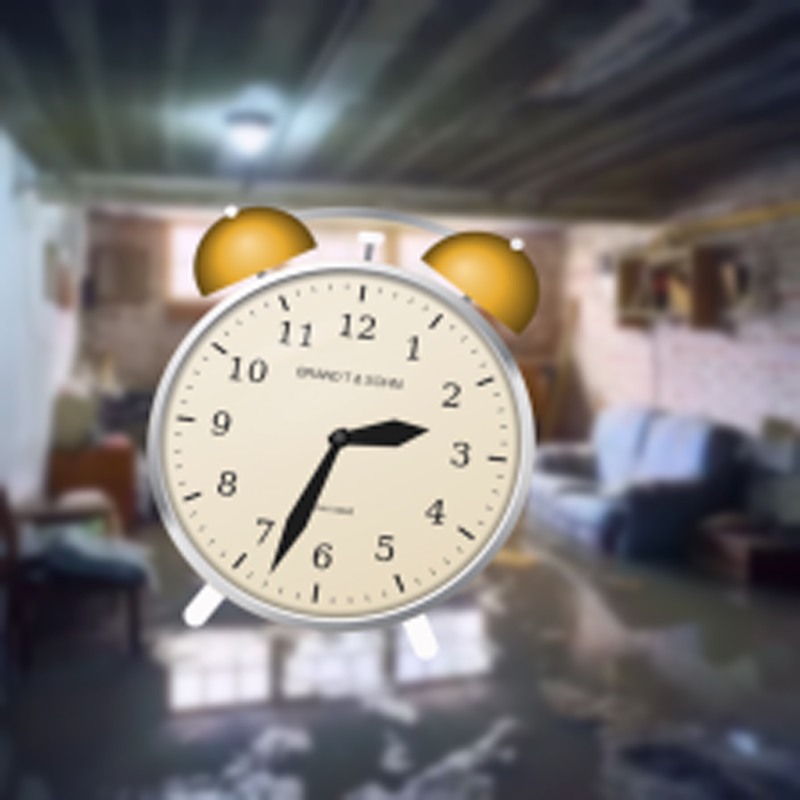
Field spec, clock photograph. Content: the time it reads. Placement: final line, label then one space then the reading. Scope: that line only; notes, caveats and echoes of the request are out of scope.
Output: 2:33
